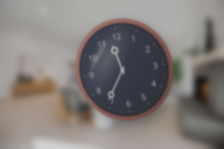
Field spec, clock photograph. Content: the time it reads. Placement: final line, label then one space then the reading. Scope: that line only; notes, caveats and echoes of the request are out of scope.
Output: 11:36
